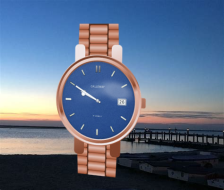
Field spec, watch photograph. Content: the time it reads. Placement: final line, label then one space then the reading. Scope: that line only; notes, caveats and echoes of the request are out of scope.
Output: 9:50
